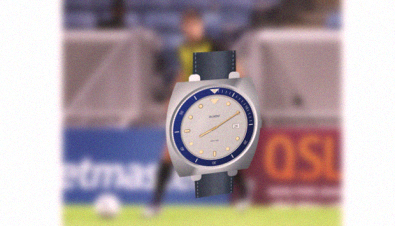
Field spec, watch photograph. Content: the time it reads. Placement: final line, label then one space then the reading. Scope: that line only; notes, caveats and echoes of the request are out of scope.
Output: 8:10
